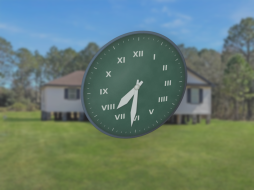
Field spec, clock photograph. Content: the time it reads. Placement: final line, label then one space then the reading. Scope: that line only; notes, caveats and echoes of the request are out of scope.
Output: 7:31
